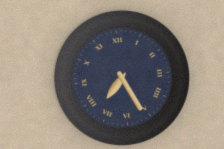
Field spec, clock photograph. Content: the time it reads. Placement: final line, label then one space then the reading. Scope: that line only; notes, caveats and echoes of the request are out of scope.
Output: 7:26
